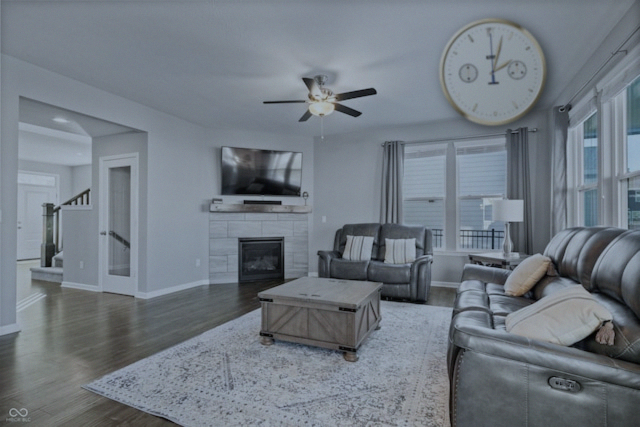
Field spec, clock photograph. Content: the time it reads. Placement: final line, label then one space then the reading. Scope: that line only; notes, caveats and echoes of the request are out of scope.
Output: 2:03
